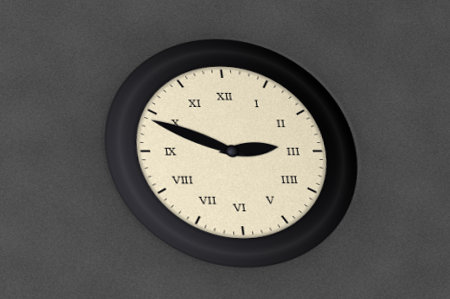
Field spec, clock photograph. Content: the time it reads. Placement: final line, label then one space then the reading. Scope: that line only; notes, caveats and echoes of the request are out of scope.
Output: 2:49
